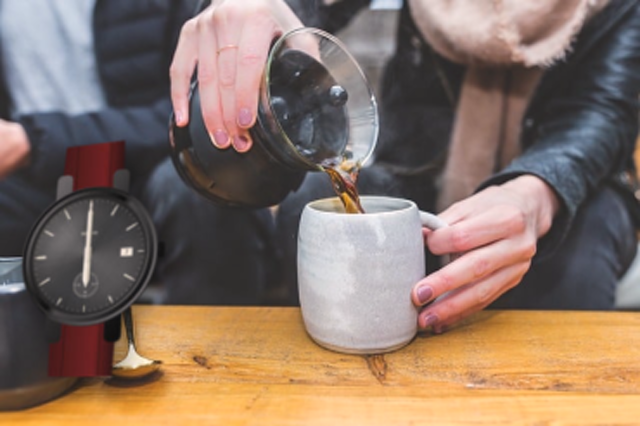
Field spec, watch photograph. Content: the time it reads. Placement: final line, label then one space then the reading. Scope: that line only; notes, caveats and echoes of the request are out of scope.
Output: 6:00
